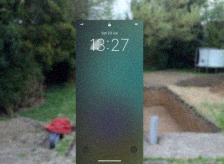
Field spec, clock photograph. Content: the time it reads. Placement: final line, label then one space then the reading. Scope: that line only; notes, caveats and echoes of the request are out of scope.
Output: 13:27
